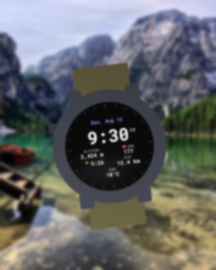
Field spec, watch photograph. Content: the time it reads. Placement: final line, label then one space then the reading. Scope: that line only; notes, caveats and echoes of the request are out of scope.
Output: 9:30
